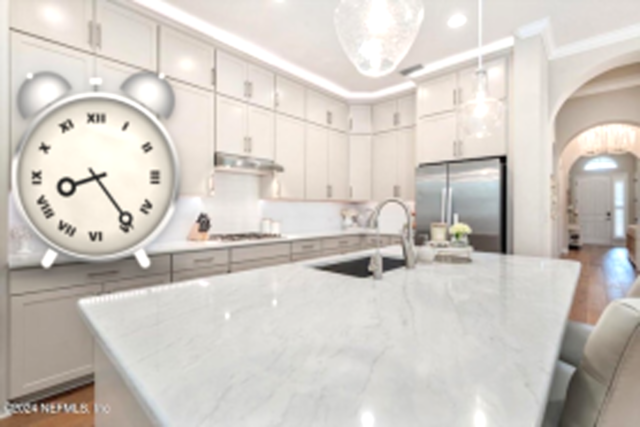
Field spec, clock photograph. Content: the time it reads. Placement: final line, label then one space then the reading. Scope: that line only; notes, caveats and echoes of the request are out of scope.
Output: 8:24
